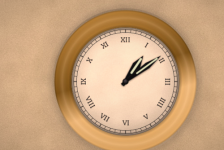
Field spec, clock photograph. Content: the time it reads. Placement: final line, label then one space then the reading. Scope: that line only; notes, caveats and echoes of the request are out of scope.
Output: 1:09
